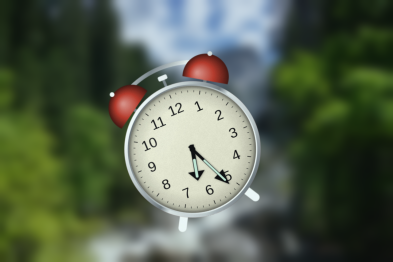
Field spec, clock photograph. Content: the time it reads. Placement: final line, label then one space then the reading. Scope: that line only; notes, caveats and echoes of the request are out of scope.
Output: 6:26
